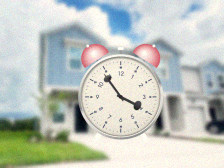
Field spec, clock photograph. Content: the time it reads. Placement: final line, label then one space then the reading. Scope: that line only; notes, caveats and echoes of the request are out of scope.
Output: 3:54
